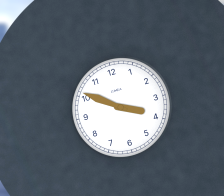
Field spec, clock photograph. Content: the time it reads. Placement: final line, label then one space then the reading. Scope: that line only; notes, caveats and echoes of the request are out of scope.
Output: 3:51
